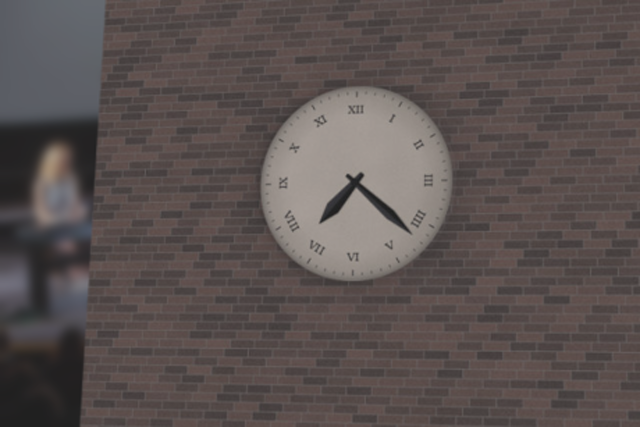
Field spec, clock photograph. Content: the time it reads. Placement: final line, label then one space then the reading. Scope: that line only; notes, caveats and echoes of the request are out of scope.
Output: 7:22
